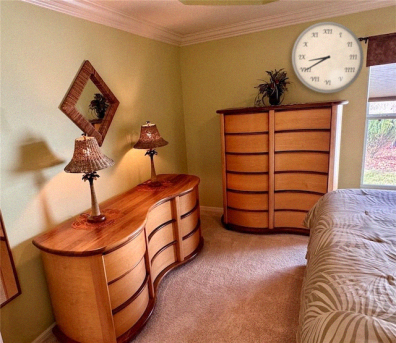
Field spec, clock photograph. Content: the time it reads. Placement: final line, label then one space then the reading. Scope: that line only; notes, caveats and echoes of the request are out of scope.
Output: 8:40
